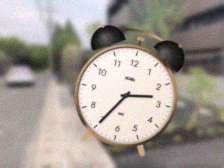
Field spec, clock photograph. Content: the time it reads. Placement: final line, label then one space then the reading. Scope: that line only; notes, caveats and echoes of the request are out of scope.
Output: 2:35
